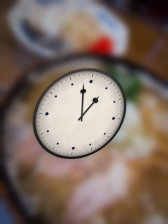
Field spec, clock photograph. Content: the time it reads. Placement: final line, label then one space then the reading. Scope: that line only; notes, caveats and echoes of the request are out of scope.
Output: 12:58
